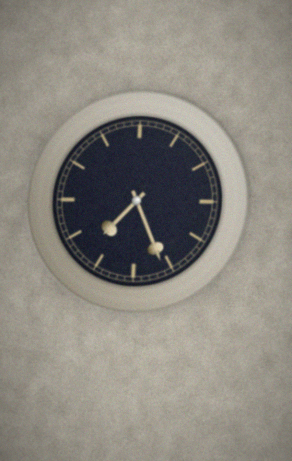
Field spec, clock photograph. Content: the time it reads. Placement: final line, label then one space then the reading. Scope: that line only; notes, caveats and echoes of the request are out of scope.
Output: 7:26
